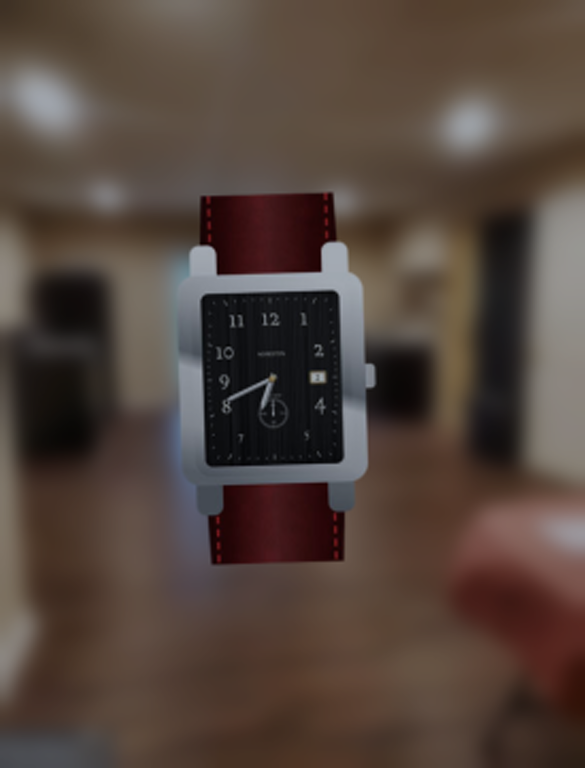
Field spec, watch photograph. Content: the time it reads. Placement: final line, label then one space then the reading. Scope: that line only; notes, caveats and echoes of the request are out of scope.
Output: 6:41
